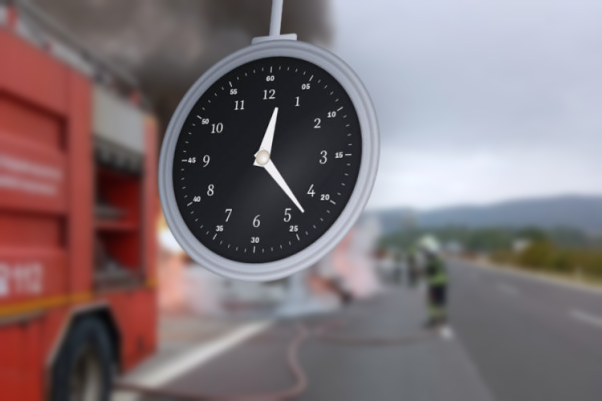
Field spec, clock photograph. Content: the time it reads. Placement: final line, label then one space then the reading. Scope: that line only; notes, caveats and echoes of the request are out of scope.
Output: 12:23
